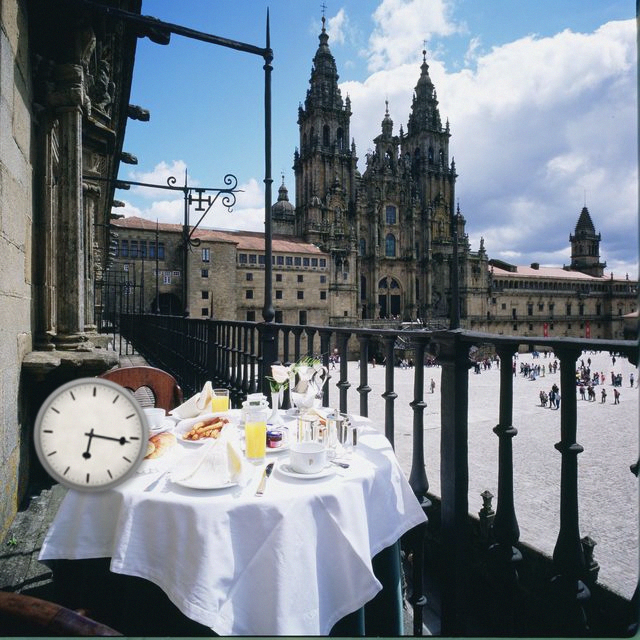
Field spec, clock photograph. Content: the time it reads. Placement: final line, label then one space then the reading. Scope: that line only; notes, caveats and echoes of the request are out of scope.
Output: 6:16
